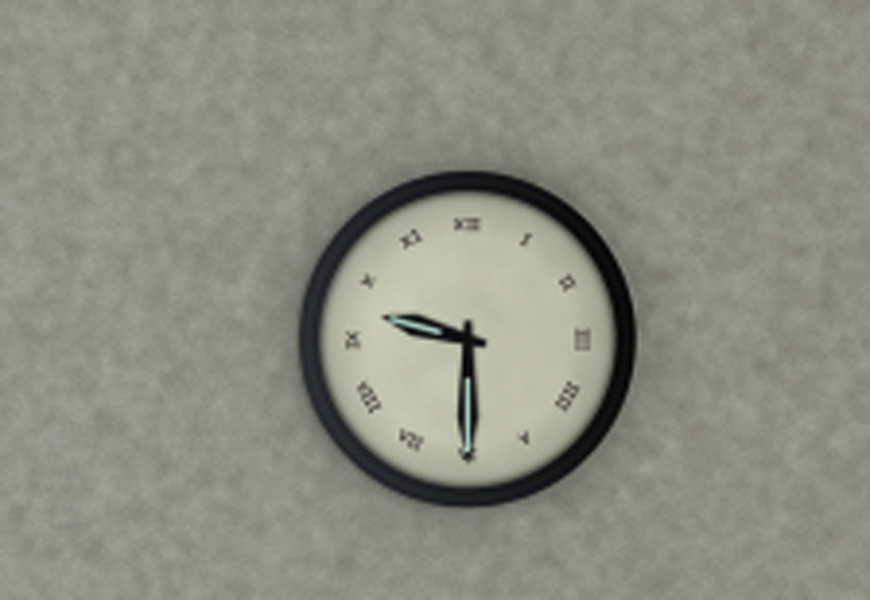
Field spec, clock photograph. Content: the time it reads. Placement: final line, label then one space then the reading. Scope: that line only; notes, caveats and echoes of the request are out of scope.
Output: 9:30
